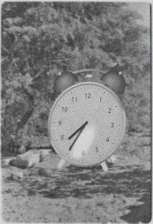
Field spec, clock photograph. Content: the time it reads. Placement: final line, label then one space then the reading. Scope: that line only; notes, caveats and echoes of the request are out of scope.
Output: 7:35
